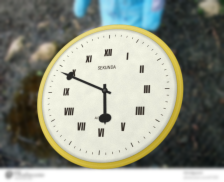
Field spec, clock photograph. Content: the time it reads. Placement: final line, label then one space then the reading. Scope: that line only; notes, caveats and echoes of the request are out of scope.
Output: 5:49
